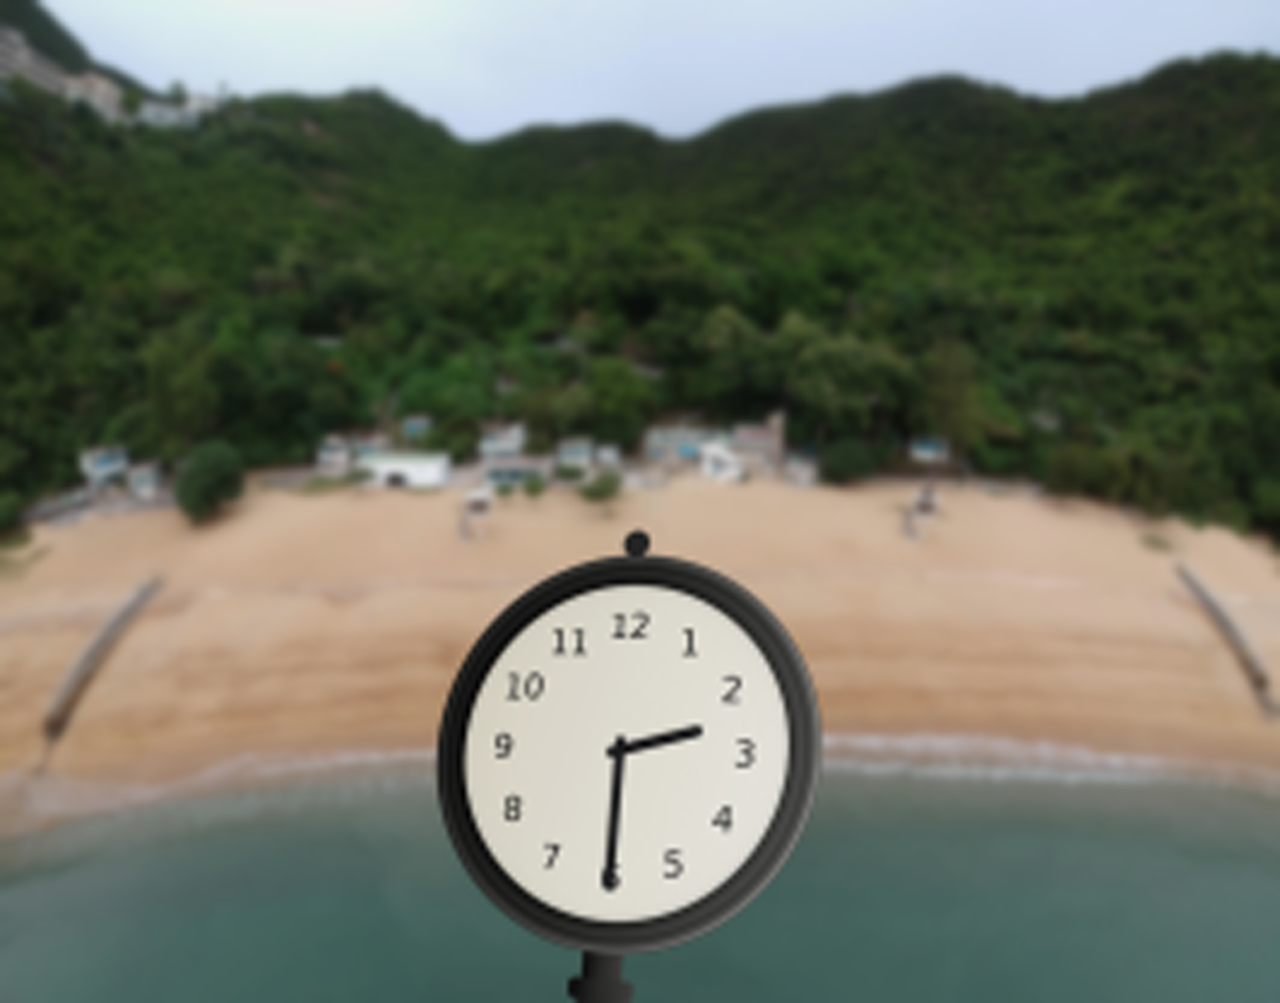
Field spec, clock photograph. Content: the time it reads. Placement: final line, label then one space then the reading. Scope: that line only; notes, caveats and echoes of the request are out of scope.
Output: 2:30
